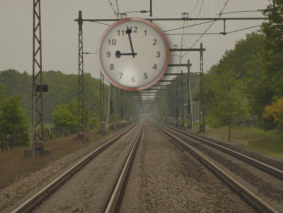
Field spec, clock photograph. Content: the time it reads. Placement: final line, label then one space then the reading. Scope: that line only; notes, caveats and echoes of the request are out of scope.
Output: 8:58
